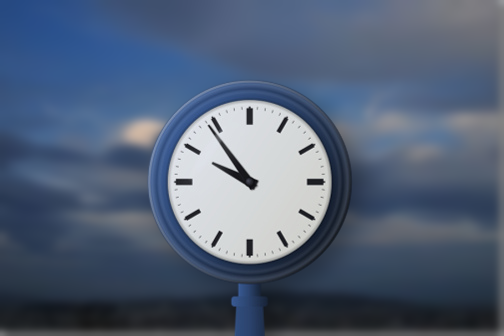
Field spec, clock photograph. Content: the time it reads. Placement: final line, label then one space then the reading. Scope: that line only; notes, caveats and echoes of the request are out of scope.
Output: 9:54
